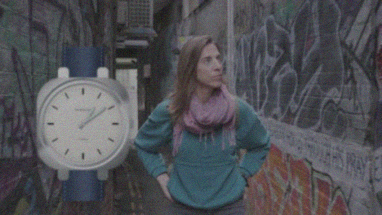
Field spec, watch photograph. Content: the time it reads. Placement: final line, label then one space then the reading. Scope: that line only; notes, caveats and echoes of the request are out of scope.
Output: 1:09
